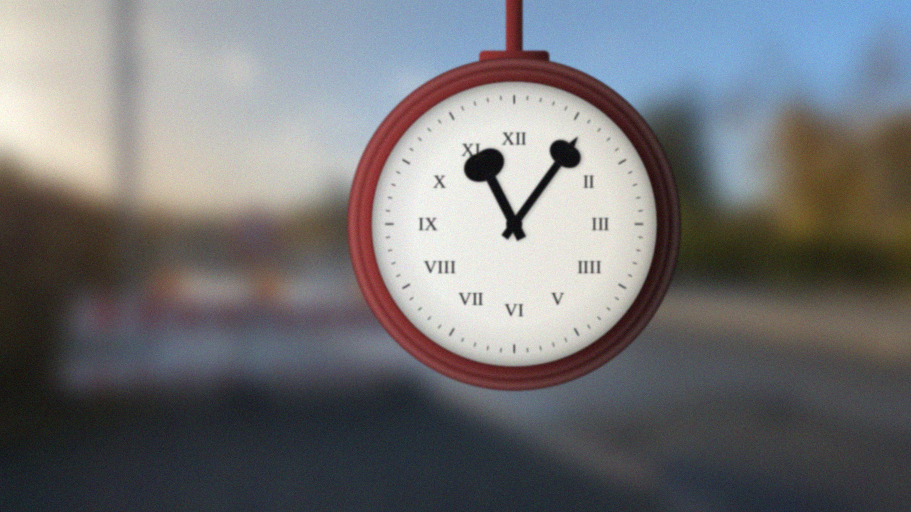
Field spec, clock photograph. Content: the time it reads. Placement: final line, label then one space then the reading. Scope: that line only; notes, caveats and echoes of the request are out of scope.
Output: 11:06
